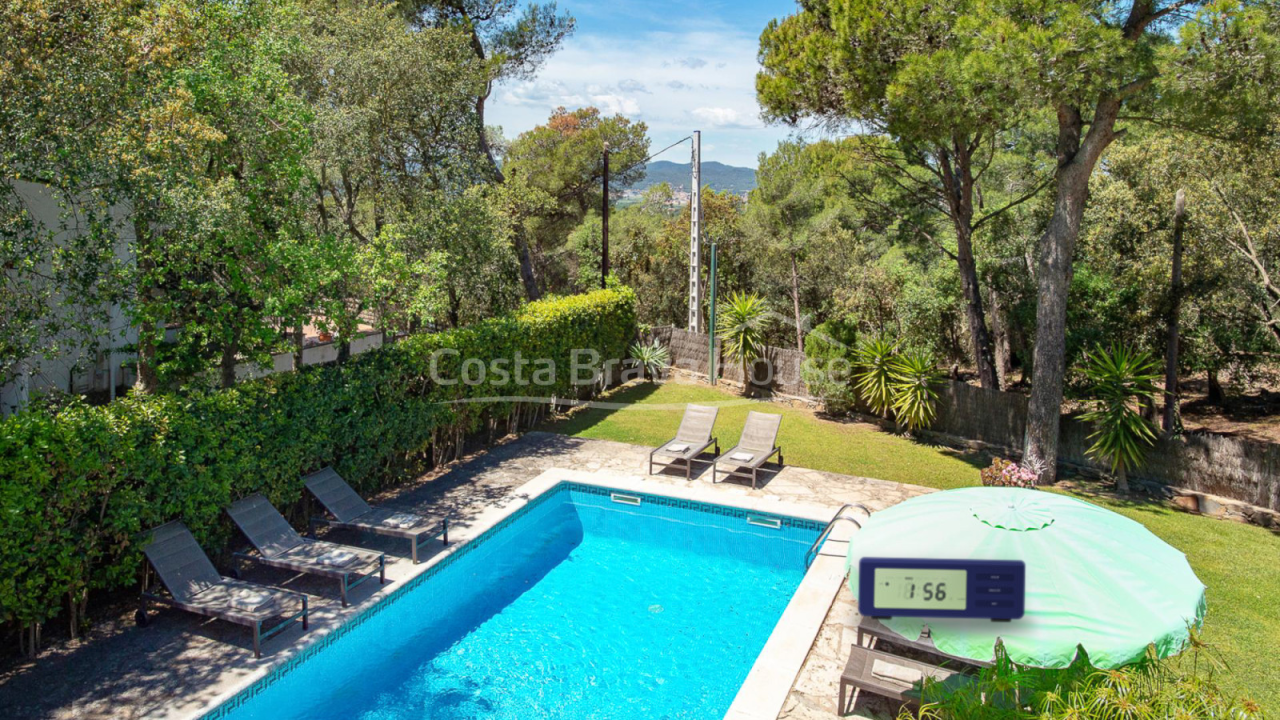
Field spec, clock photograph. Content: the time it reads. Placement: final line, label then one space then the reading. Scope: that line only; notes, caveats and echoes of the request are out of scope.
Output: 1:56
